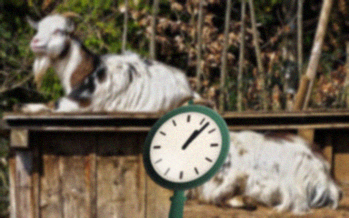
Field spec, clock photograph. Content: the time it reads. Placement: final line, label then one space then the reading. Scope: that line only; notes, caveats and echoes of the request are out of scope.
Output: 1:07
